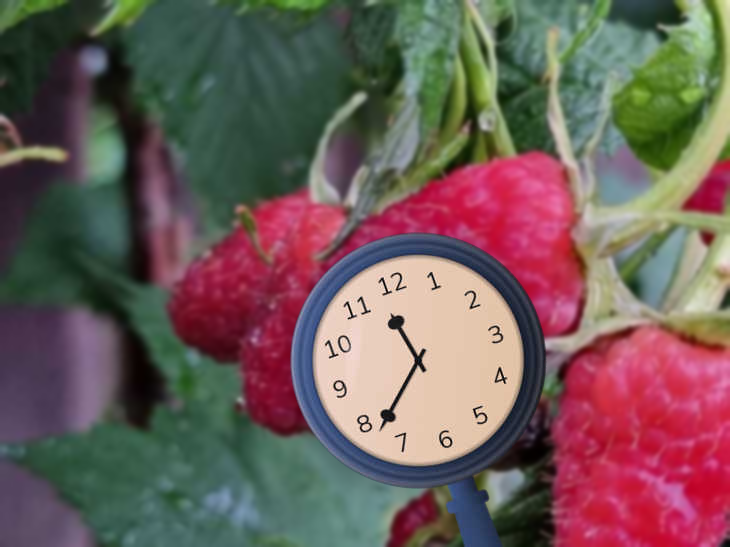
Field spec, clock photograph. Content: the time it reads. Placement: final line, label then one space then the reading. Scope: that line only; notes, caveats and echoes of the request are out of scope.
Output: 11:38
